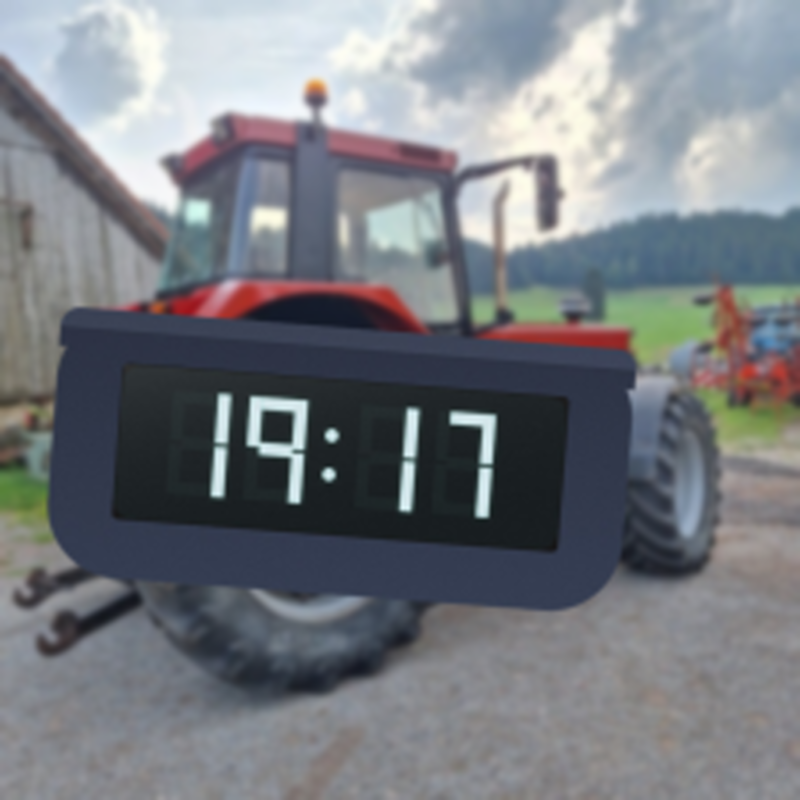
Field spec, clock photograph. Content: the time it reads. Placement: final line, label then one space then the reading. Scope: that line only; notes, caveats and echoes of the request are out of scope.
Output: 19:17
